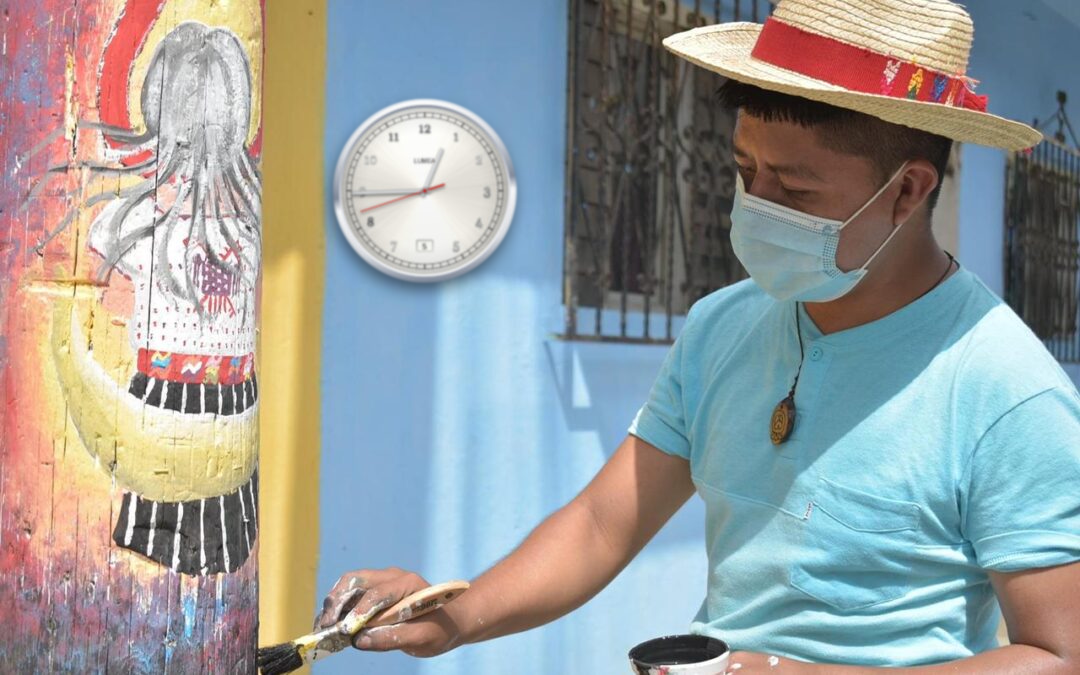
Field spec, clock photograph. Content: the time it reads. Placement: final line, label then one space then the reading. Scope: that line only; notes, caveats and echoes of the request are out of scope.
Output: 12:44:42
